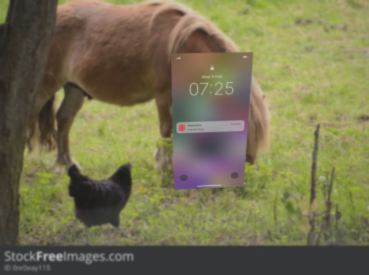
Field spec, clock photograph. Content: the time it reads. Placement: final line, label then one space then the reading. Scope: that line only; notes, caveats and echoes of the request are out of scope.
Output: 7:25
